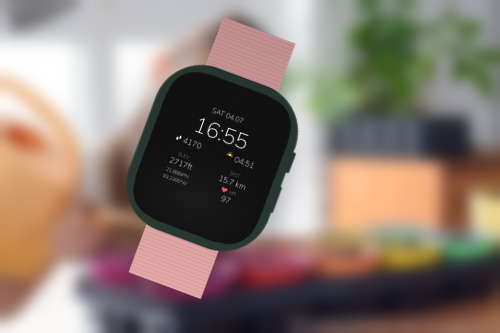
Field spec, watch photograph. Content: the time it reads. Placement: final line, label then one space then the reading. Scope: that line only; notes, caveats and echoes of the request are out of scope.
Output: 16:55
